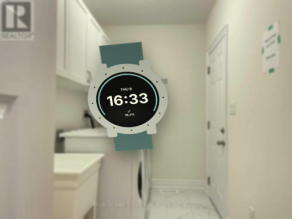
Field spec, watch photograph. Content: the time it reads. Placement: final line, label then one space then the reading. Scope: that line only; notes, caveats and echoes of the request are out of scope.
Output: 16:33
